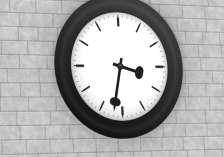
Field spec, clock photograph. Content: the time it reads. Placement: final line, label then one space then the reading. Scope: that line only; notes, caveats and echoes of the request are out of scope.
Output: 3:32
